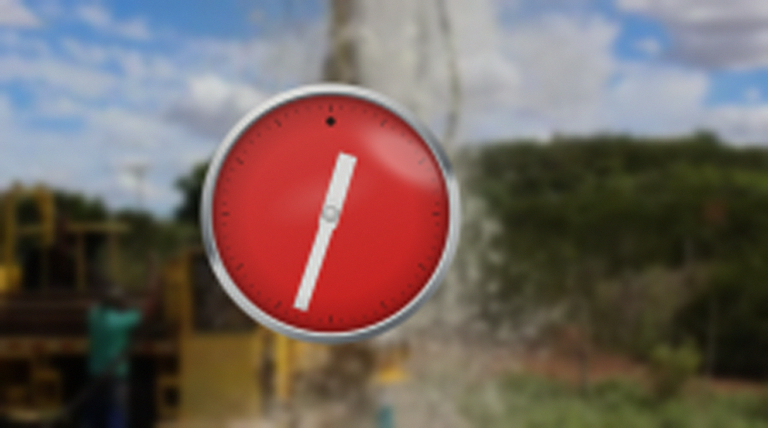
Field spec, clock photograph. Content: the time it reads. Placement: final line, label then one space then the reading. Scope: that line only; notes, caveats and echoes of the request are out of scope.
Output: 12:33
